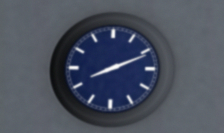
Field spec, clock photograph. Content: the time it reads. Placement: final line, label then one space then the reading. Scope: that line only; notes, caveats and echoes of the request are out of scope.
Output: 8:11
